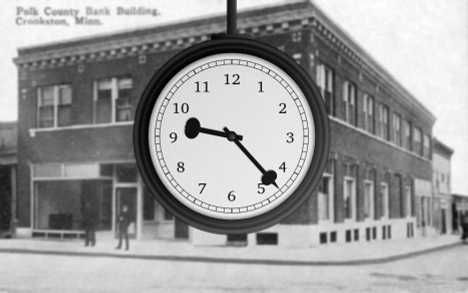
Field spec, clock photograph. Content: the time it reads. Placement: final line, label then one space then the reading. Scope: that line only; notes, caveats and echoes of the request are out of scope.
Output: 9:23
